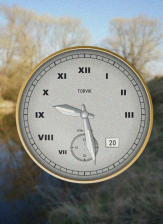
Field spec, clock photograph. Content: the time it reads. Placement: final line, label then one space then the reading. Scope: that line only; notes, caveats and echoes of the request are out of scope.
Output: 9:28
